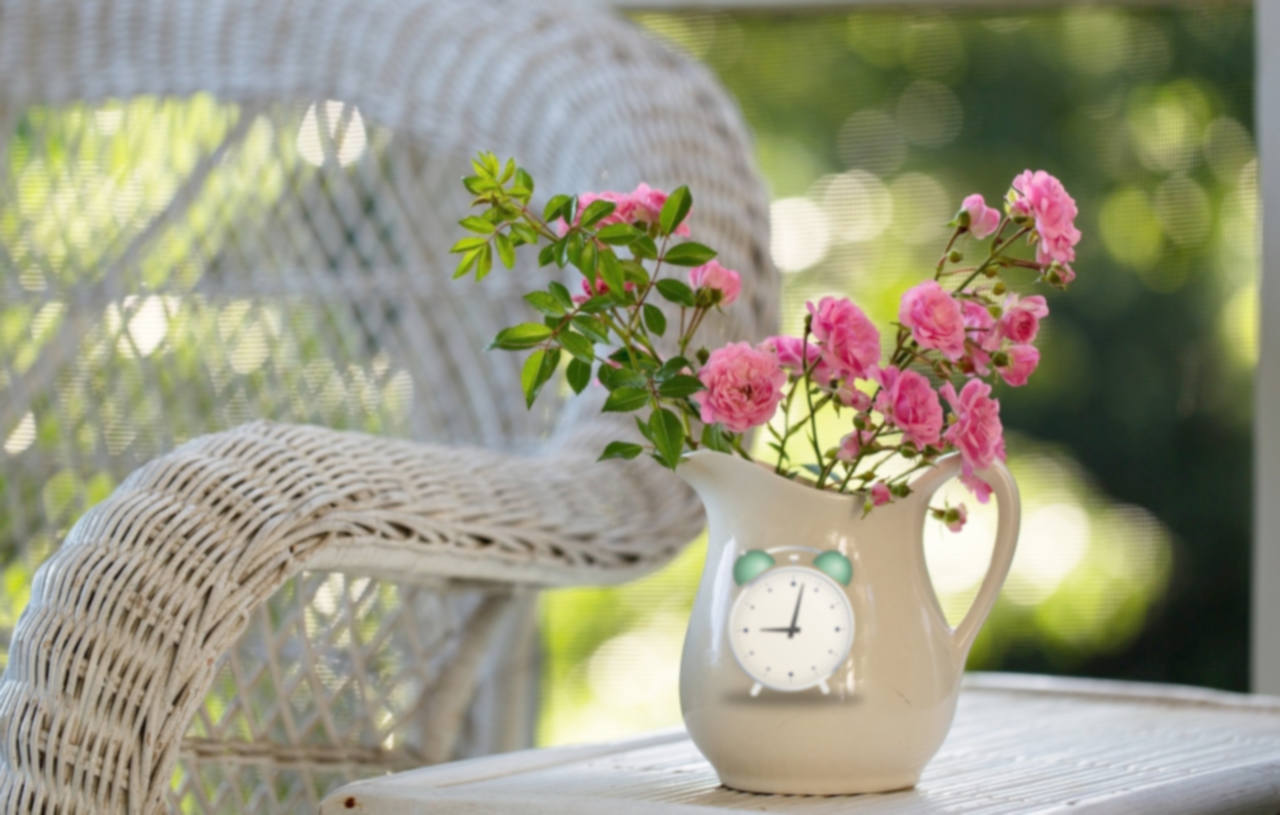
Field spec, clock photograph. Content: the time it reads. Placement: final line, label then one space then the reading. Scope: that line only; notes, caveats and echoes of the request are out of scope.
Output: 9:02
